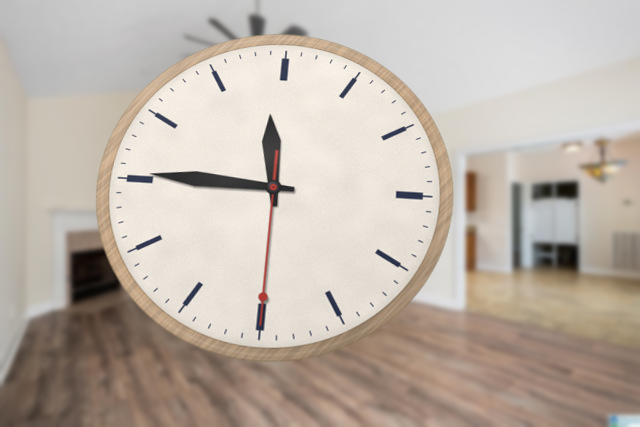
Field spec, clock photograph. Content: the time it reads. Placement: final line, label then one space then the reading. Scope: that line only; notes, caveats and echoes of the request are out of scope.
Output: 11:45:30
